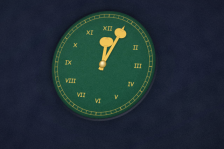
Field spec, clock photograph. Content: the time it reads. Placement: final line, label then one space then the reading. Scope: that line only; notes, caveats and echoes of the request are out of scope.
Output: 12:04
